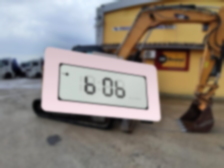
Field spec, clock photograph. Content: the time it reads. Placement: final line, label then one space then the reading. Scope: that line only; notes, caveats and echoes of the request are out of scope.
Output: 6:06
